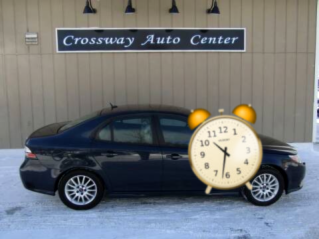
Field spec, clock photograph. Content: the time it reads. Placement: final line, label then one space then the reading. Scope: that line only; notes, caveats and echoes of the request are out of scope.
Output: 10:32
